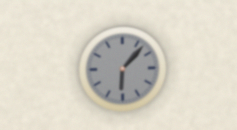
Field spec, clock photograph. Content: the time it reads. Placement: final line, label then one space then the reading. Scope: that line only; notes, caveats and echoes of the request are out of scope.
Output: 6:07
